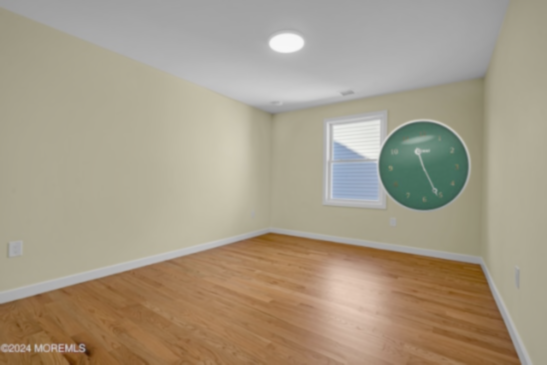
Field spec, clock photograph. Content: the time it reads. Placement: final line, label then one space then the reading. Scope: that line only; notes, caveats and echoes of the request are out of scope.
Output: 11:26
